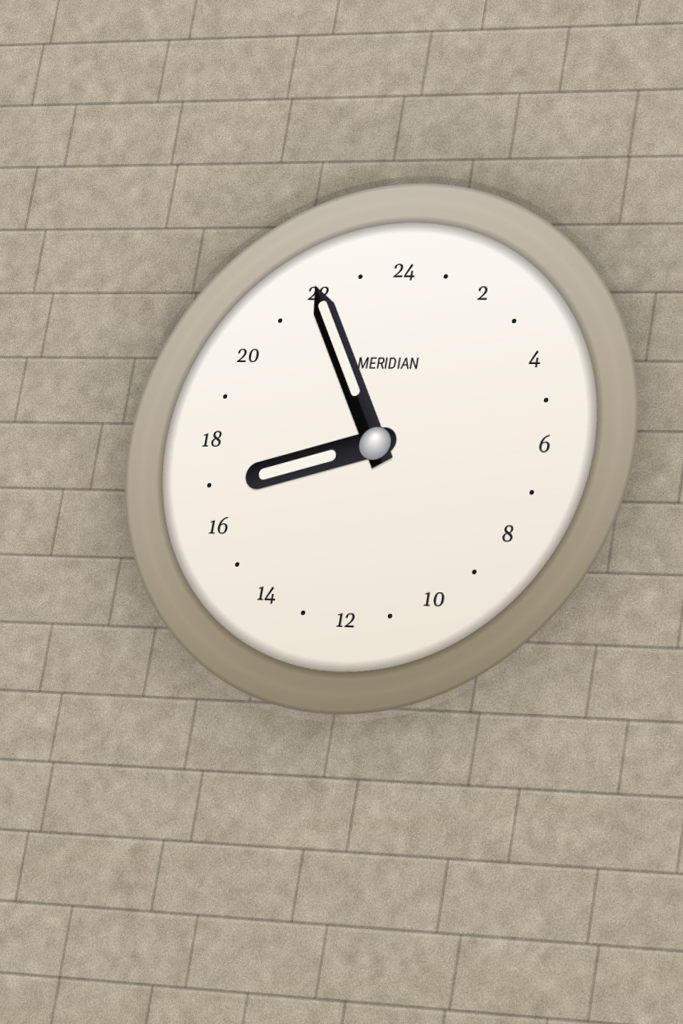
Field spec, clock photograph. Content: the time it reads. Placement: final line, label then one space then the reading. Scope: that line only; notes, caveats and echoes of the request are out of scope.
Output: 16:55
